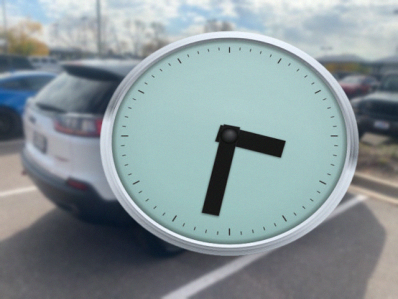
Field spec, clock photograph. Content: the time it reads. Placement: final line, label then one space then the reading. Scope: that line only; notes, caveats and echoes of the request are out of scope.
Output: 3:32
